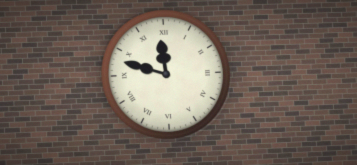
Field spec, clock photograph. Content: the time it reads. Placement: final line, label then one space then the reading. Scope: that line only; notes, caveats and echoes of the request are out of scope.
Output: 11:48
